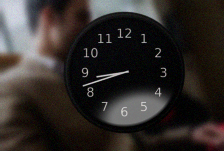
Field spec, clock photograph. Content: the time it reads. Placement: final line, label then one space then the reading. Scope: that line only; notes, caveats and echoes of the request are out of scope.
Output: 8:42
